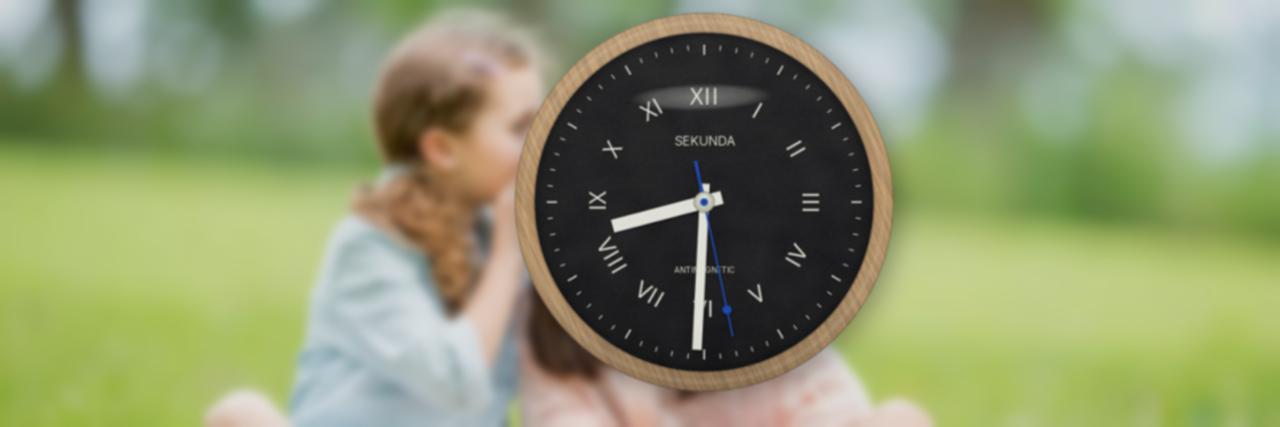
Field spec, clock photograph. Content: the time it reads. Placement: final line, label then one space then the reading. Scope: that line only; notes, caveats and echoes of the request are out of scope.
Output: 8:30:28
